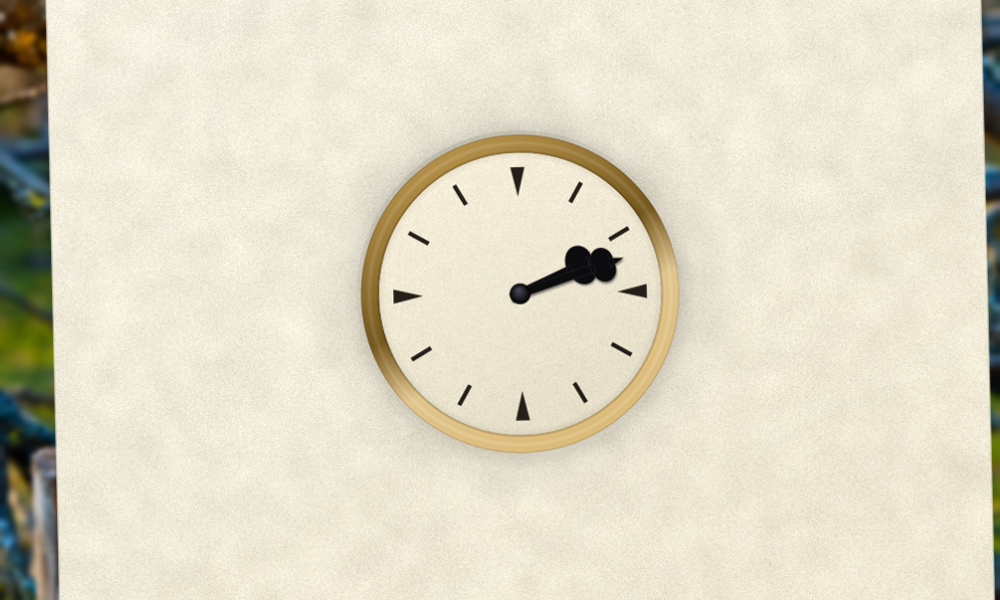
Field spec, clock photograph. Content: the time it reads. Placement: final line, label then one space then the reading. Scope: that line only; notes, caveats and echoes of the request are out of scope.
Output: 2:12
